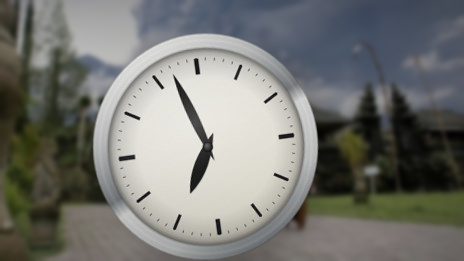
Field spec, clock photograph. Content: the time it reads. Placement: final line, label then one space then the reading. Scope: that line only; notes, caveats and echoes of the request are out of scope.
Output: 6:57
